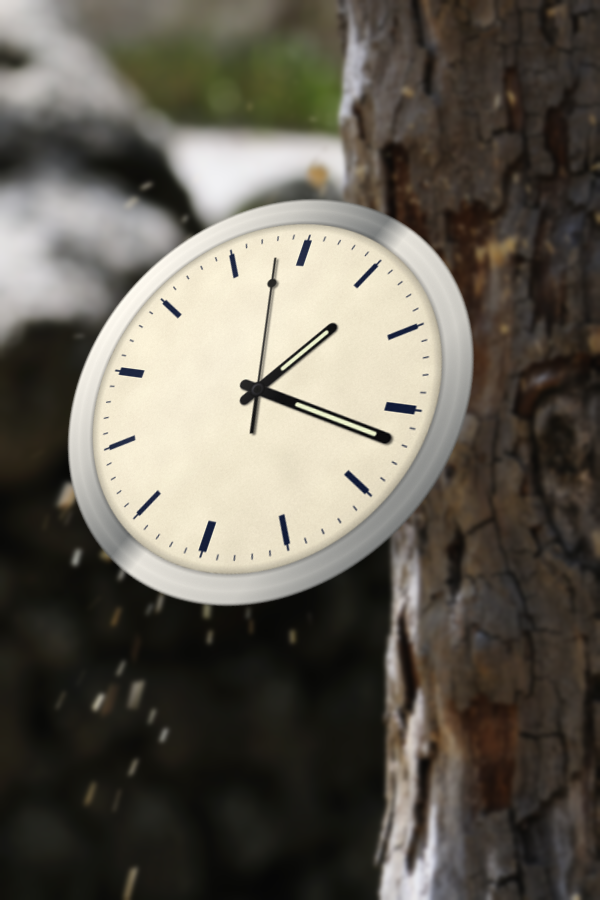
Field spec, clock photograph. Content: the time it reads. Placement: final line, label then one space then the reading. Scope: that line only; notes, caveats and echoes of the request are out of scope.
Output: 1:16:58
